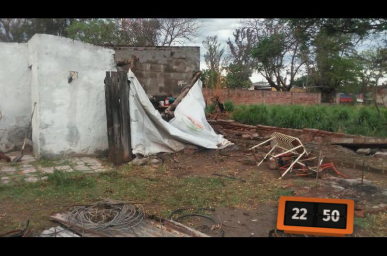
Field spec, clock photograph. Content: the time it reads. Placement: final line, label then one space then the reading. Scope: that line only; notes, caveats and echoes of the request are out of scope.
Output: 22:50
